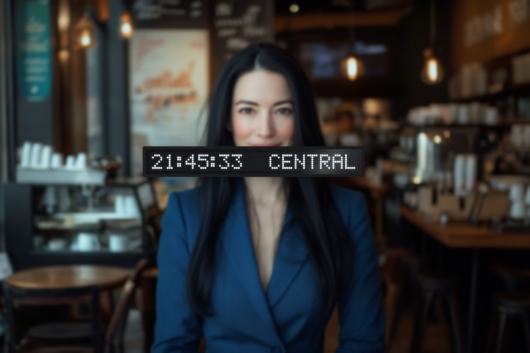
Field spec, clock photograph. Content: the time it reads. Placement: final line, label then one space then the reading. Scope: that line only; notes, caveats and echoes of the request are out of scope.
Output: 21:45:33
